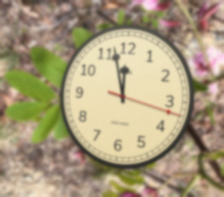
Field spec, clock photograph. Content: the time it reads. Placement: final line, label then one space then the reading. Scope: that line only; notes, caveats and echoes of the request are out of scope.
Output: 11:57:17
